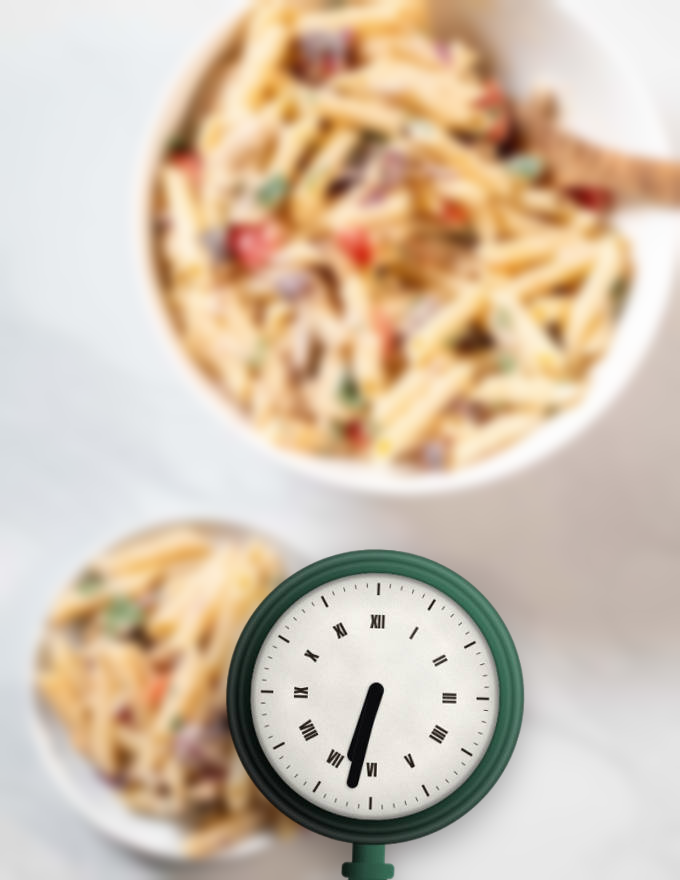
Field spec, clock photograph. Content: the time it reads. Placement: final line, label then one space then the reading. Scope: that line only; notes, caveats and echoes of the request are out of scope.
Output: 6:32
